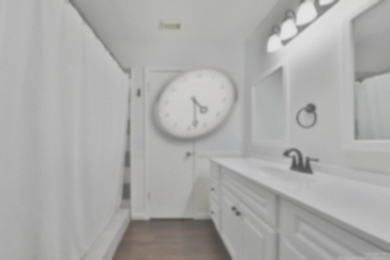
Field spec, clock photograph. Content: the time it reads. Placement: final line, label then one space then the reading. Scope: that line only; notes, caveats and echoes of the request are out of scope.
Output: 4:28
